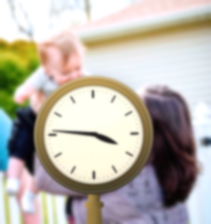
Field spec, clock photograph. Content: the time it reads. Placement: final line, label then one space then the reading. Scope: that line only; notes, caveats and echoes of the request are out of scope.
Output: 3:46
